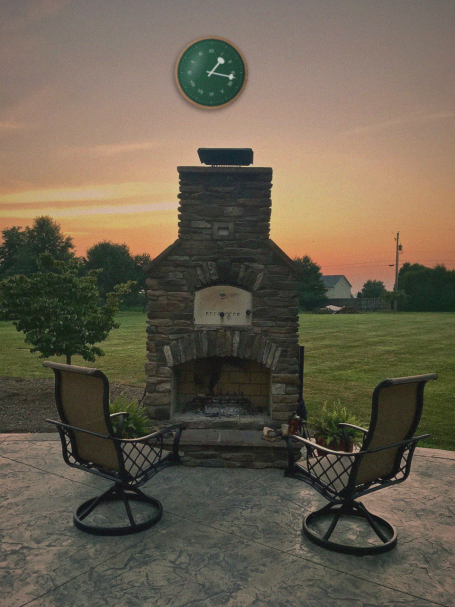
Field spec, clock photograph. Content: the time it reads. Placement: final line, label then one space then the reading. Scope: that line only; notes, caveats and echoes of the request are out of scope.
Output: 1:17
